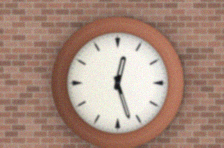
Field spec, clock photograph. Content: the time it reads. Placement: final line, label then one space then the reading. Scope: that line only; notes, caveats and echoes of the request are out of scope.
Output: 12:27
